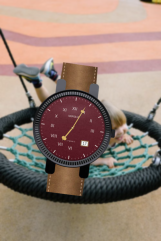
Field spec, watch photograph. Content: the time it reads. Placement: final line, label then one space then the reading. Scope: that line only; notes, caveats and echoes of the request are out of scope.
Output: 7:04
